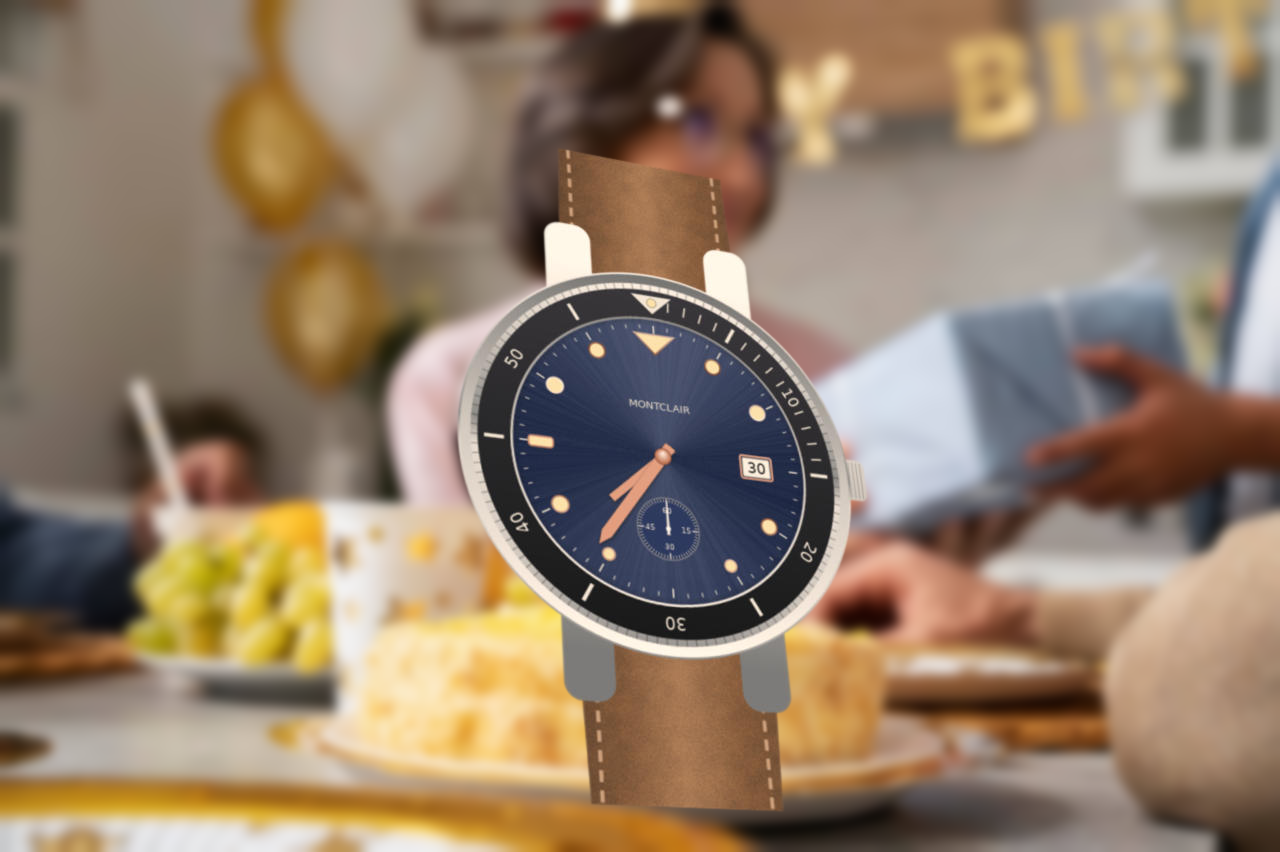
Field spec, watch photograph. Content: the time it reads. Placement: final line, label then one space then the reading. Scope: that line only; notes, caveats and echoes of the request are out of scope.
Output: 7:36
